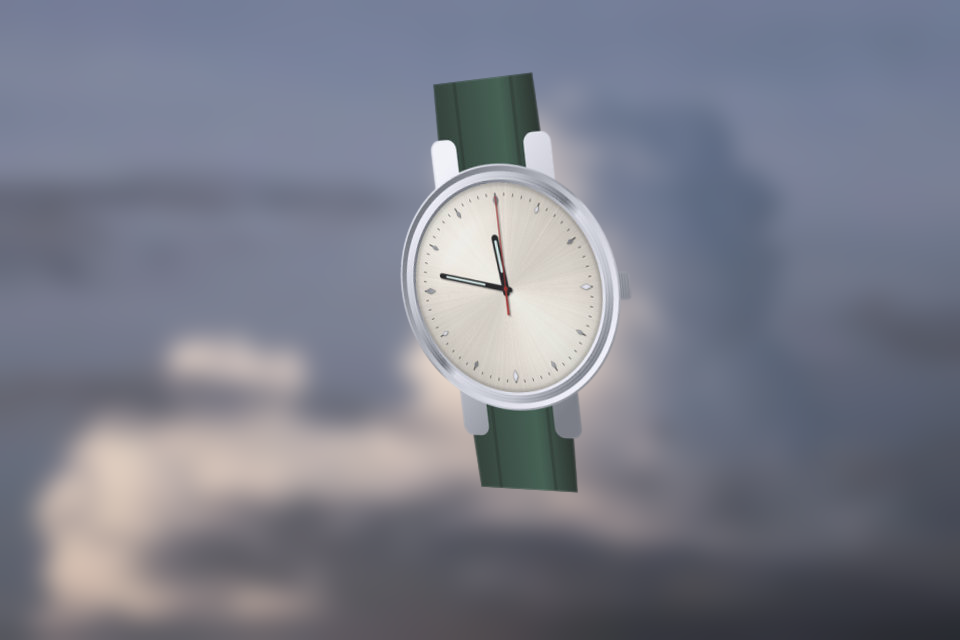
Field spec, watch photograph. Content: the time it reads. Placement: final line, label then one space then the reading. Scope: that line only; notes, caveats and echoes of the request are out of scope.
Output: 11:47:00
